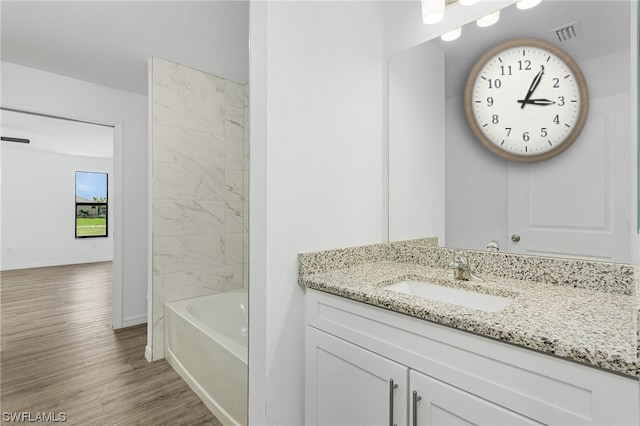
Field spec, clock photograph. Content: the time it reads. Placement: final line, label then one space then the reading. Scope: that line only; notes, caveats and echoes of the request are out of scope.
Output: 3:05
